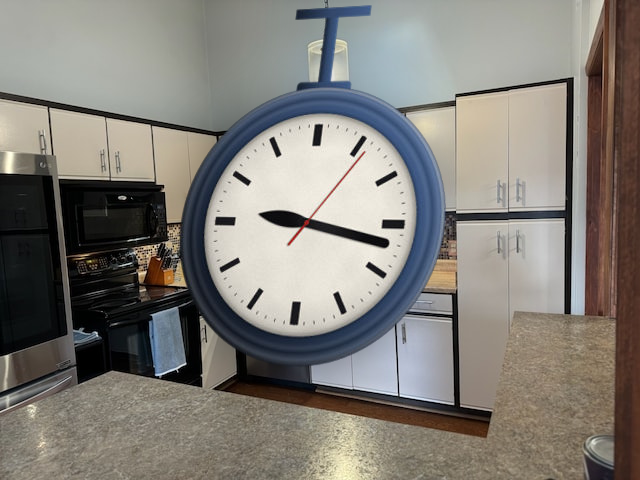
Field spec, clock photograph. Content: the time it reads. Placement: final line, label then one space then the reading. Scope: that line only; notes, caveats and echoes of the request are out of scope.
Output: 9:17:06
